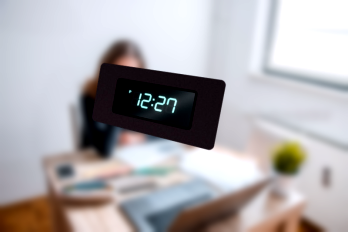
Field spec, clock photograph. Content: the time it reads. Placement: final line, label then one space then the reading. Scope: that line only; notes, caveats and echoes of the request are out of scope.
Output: 12:27
